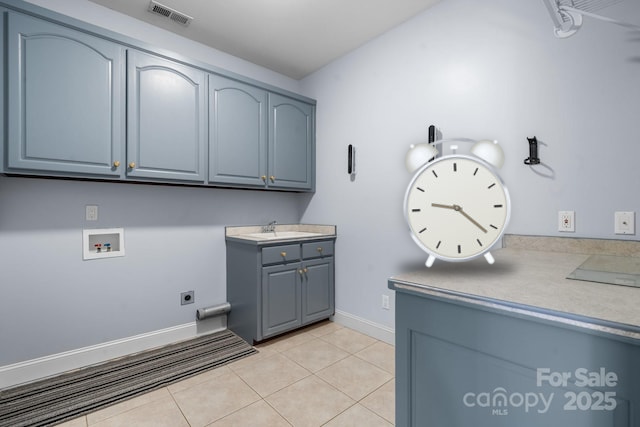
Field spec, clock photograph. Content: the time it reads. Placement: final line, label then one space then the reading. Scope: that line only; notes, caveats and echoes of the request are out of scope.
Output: 9:22
